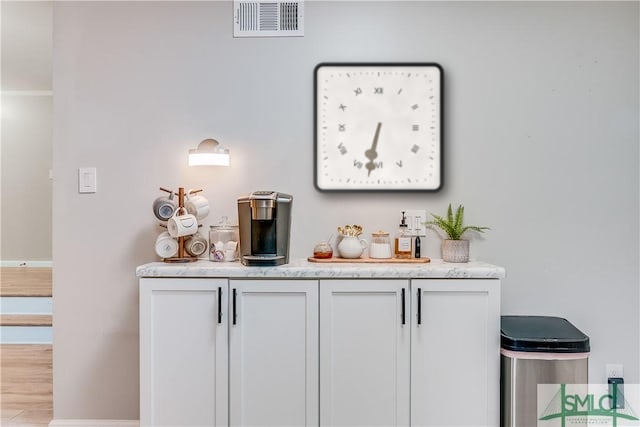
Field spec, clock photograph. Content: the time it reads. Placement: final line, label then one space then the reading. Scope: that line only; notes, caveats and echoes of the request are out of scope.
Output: 6:32
